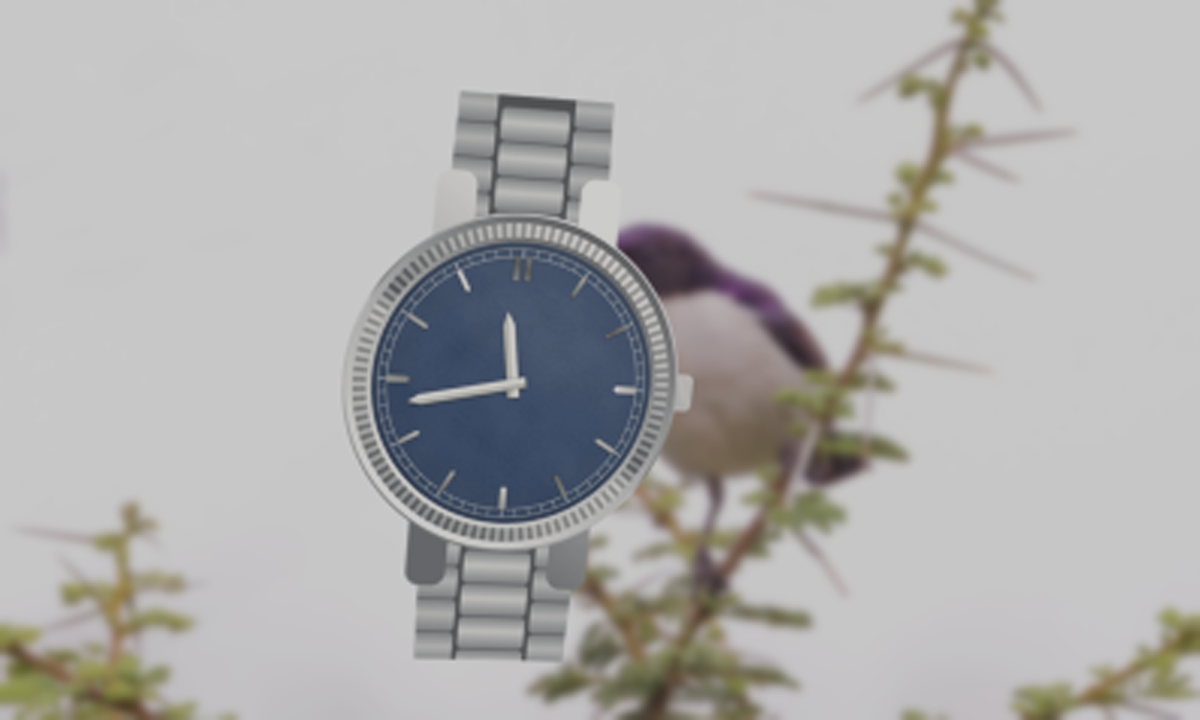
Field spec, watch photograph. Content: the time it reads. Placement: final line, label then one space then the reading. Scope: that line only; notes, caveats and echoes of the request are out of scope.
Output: 11:43
